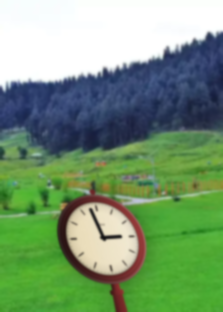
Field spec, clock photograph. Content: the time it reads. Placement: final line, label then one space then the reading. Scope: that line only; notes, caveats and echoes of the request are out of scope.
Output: 2:58
